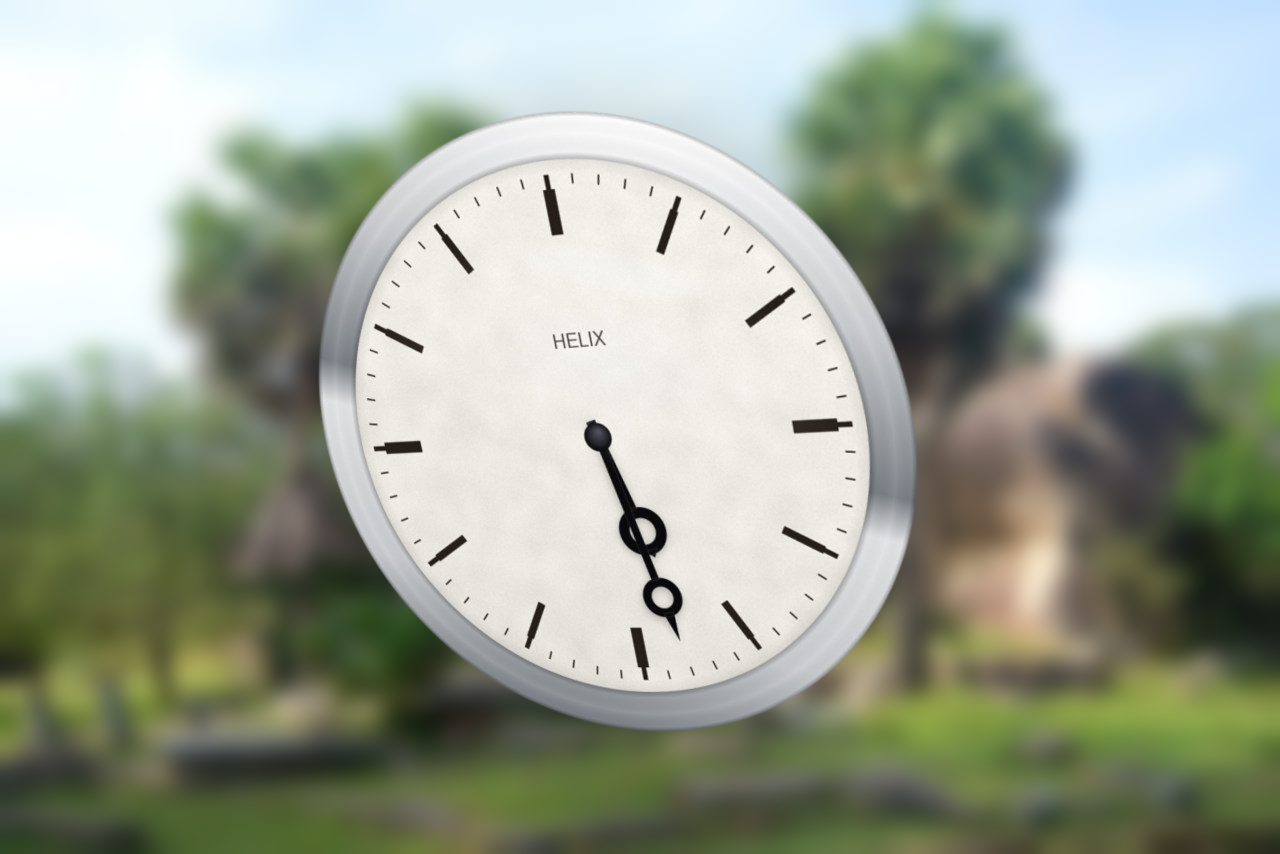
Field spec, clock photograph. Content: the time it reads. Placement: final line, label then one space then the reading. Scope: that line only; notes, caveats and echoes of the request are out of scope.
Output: 5:28
